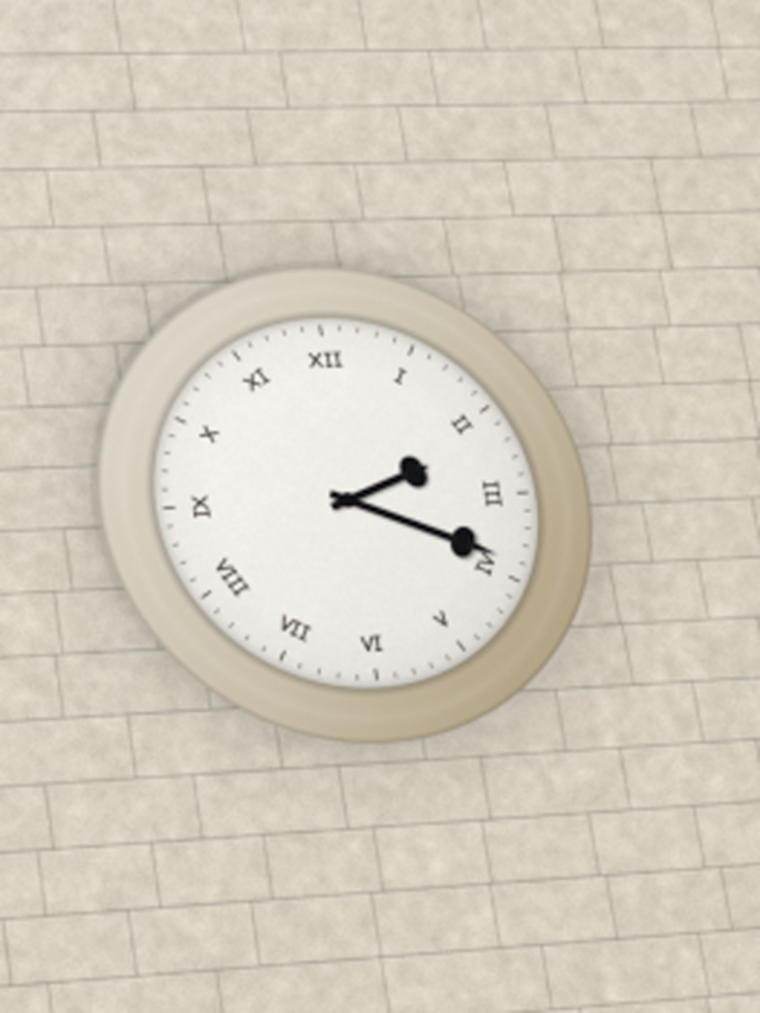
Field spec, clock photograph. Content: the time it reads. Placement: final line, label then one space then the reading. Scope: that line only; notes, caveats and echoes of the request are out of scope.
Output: 2:19
